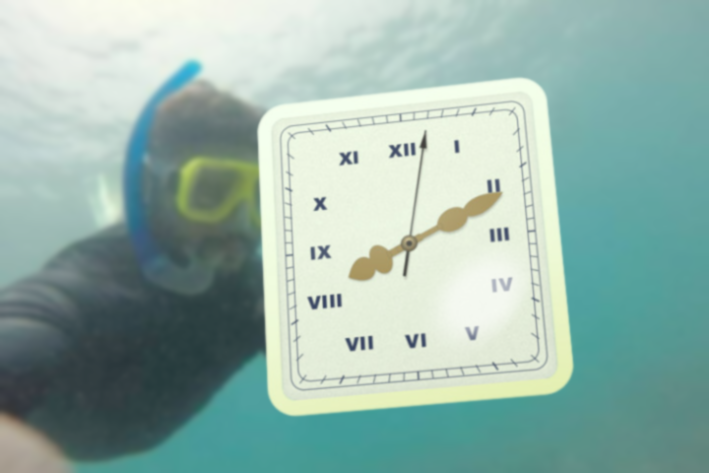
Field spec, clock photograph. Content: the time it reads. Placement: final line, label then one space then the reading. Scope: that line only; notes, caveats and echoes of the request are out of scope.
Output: 8:11:02
